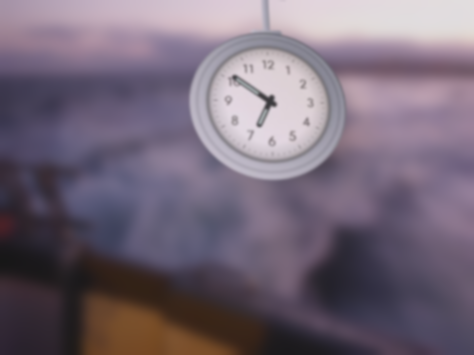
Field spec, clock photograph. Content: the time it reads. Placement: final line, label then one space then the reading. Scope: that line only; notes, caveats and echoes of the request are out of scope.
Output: 6:51
